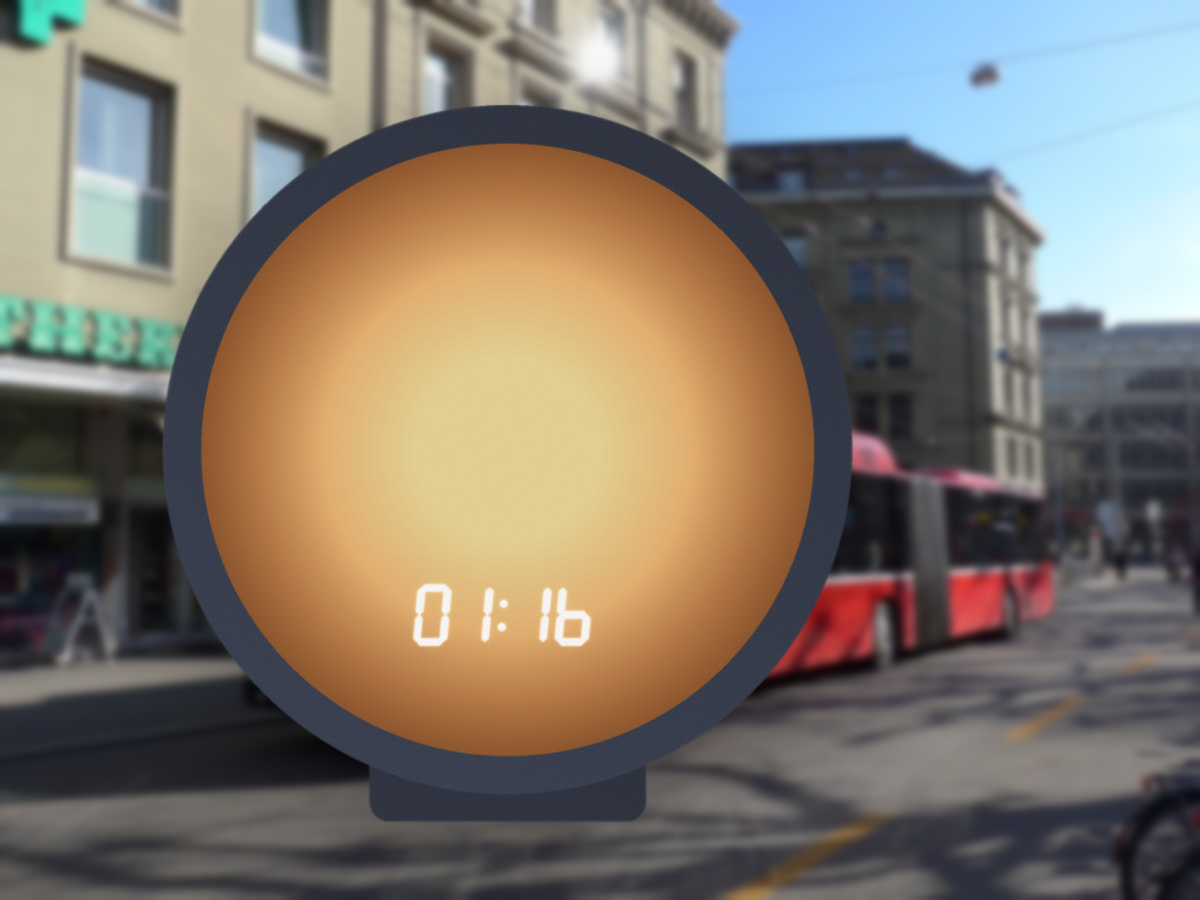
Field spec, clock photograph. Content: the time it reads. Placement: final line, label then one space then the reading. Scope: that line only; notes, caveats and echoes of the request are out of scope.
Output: 1:16
